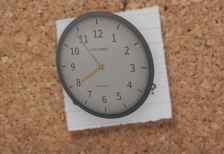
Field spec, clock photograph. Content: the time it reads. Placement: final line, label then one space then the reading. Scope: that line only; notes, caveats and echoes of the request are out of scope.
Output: 7:54
